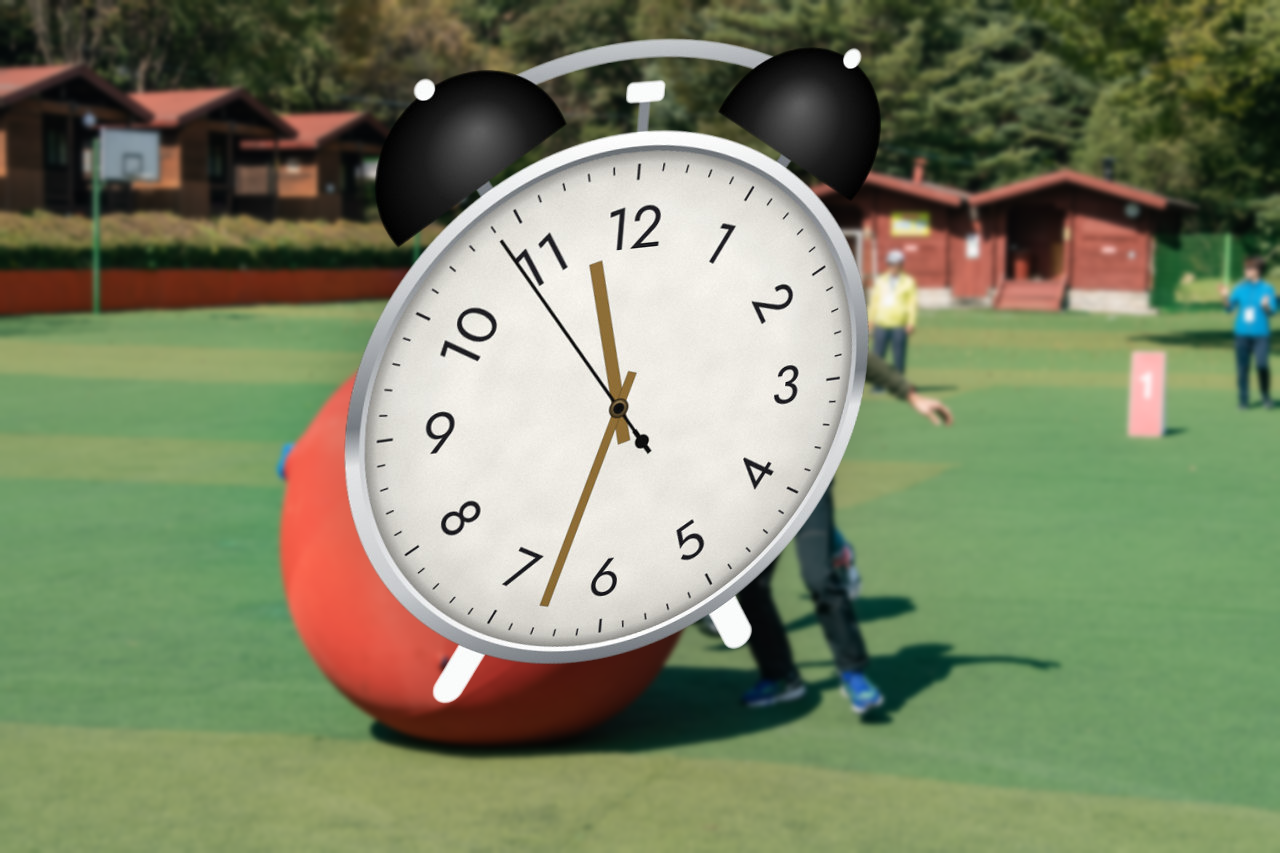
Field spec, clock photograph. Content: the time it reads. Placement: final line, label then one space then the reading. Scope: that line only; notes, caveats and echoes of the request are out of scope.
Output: 11:32:54
